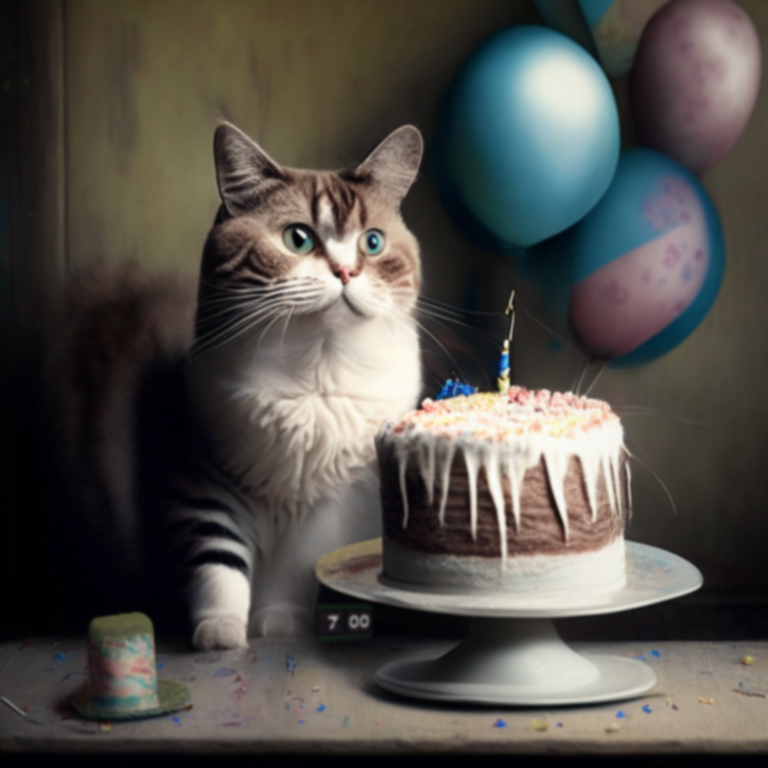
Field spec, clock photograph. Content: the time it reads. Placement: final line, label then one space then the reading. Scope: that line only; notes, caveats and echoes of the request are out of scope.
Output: 7:00
